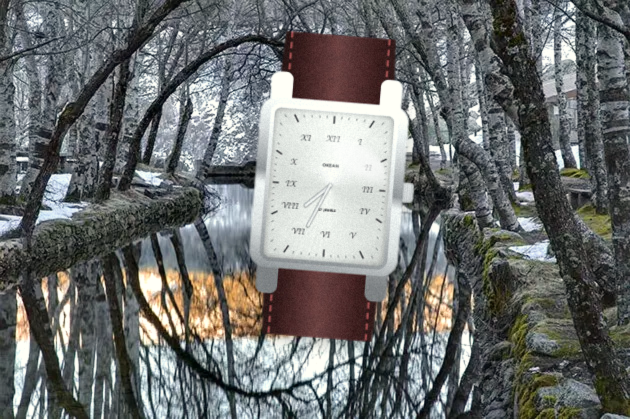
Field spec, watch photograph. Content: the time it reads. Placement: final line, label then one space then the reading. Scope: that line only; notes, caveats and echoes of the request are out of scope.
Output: 7:34
